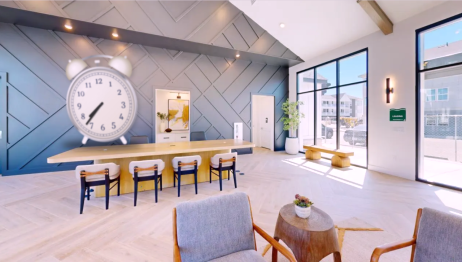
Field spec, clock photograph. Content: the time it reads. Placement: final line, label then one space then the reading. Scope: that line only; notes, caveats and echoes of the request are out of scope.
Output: 7:37
